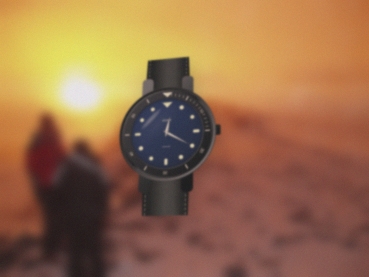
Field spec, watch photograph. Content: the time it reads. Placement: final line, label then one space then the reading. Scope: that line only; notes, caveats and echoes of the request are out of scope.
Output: 12:20
